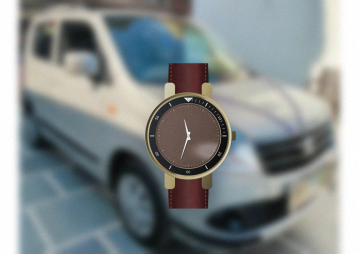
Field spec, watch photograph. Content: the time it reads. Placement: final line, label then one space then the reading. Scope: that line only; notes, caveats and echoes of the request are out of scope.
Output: 11:33
